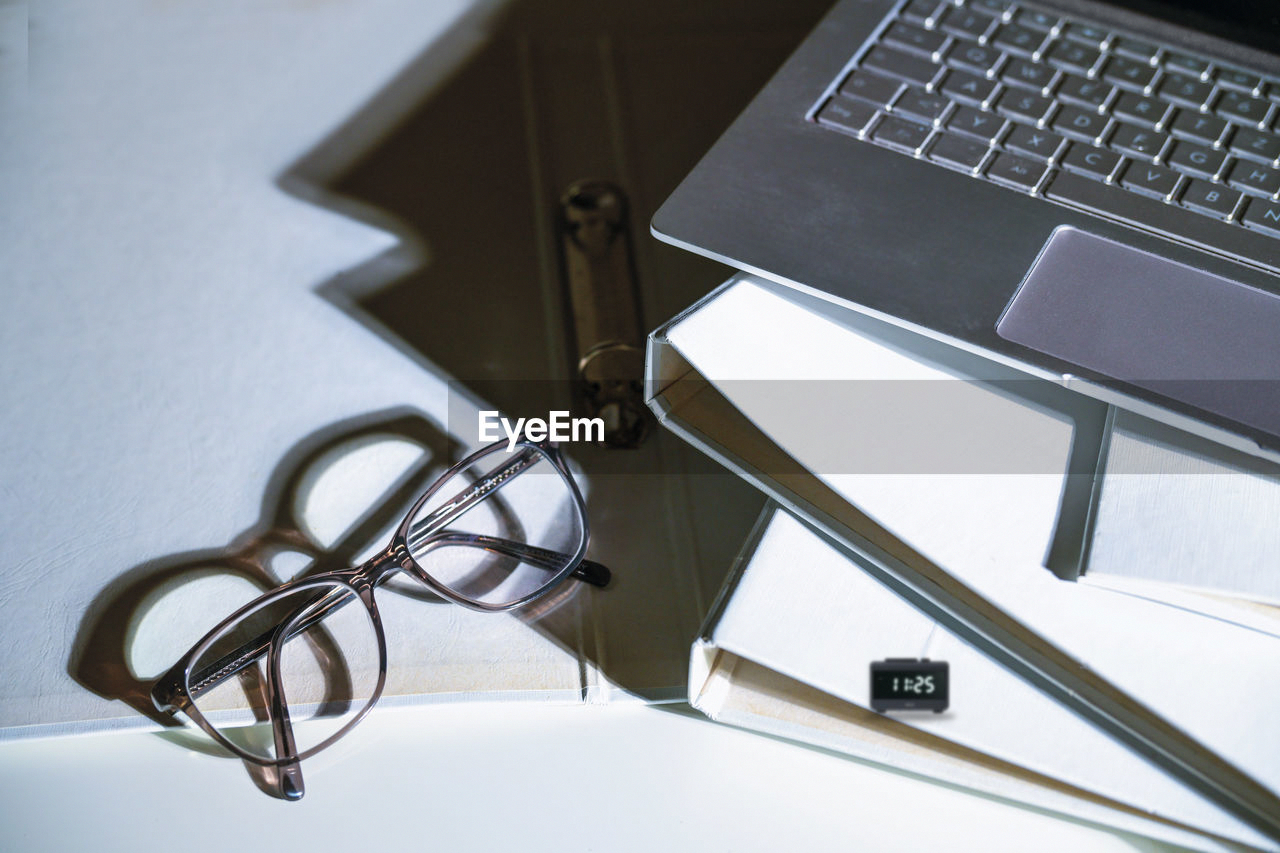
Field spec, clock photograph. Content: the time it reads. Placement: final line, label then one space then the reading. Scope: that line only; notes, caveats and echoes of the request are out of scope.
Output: 11:25
